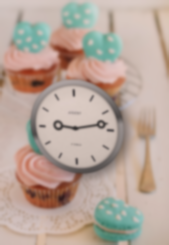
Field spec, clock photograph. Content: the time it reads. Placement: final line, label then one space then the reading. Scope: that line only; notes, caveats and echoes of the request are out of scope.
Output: 9:13
